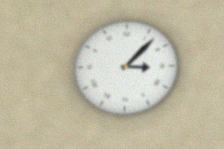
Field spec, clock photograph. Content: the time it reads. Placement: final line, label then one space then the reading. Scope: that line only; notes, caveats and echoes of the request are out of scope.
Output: 3:07
